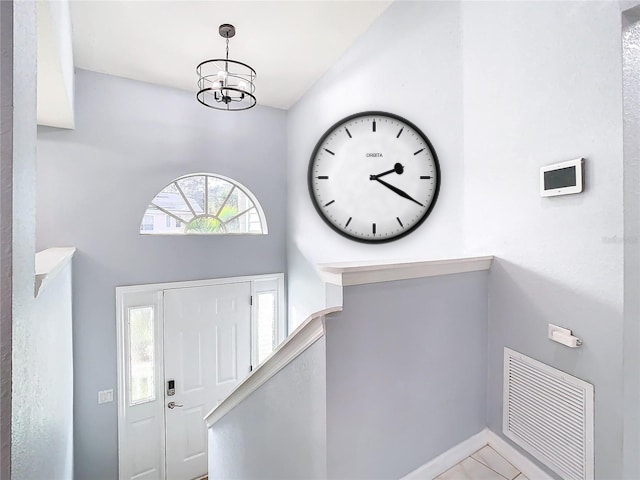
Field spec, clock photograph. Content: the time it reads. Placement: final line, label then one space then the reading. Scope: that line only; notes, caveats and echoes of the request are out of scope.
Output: 2:20
